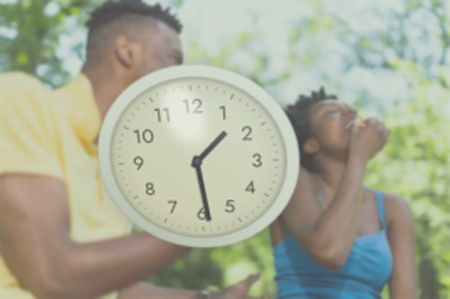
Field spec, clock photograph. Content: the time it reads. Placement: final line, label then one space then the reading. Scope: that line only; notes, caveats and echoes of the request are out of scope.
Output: 1:29
